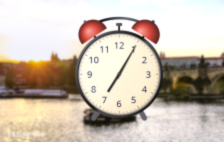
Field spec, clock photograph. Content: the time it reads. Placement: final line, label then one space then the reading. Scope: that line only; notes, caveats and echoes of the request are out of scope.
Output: 7:05
